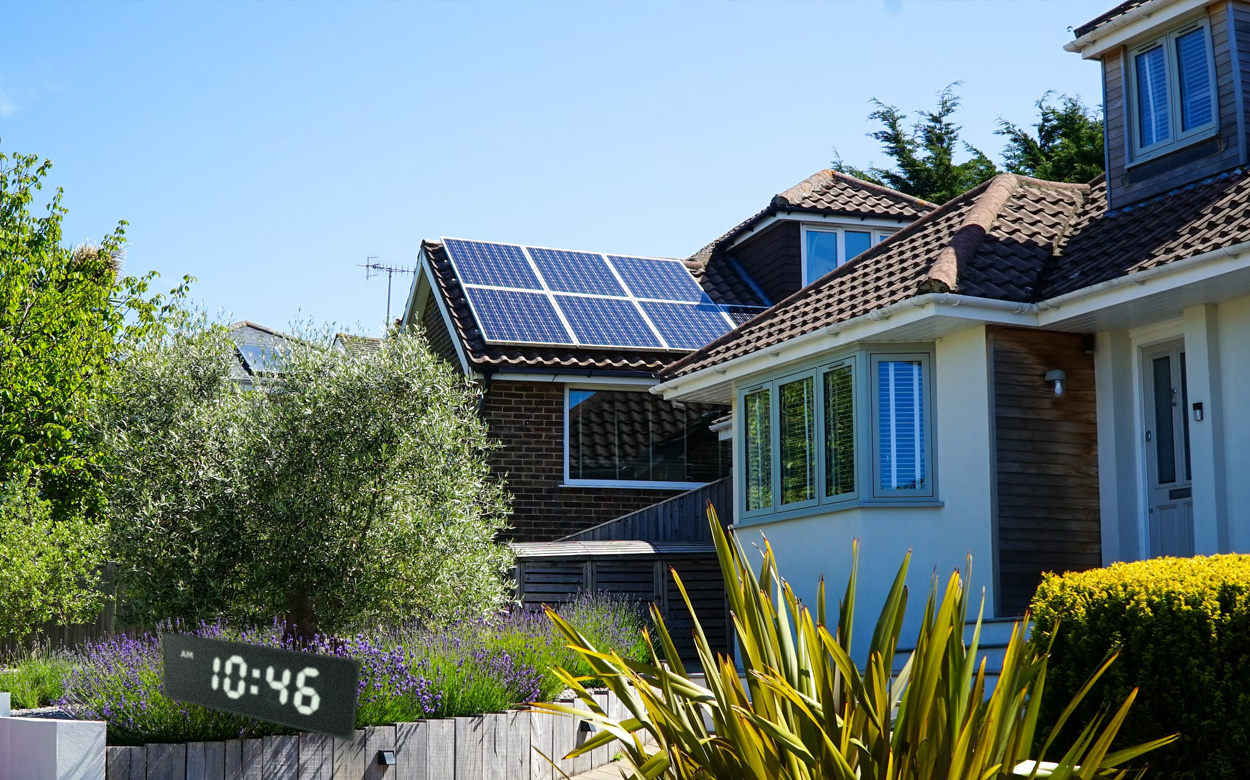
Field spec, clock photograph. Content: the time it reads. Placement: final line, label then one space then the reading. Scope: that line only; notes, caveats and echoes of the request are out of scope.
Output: 10:46
